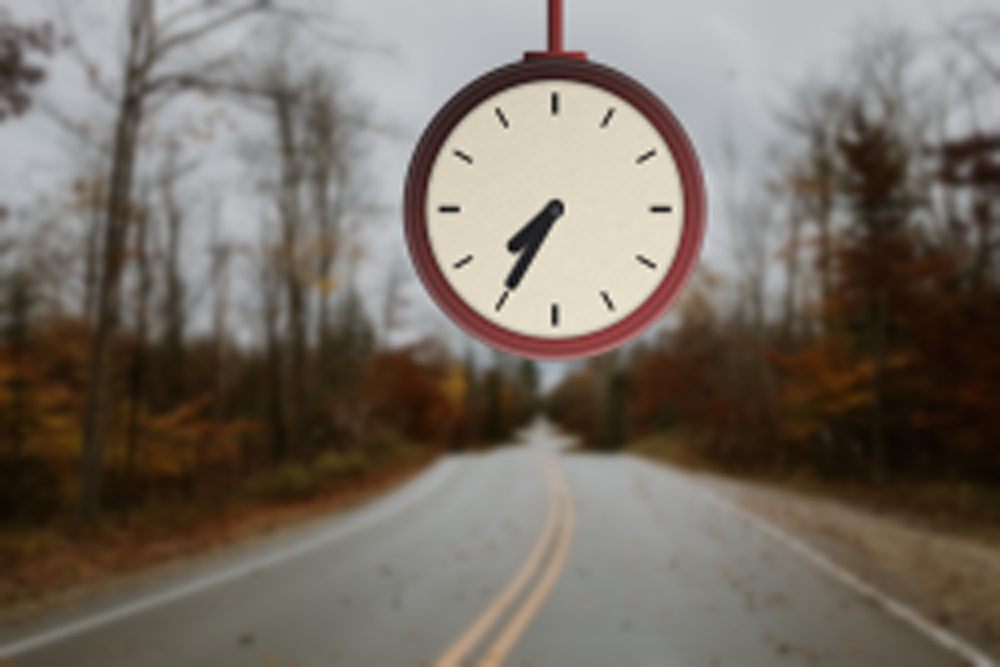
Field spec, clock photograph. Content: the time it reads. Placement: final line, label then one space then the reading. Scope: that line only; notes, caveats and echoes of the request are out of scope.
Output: 7:35
